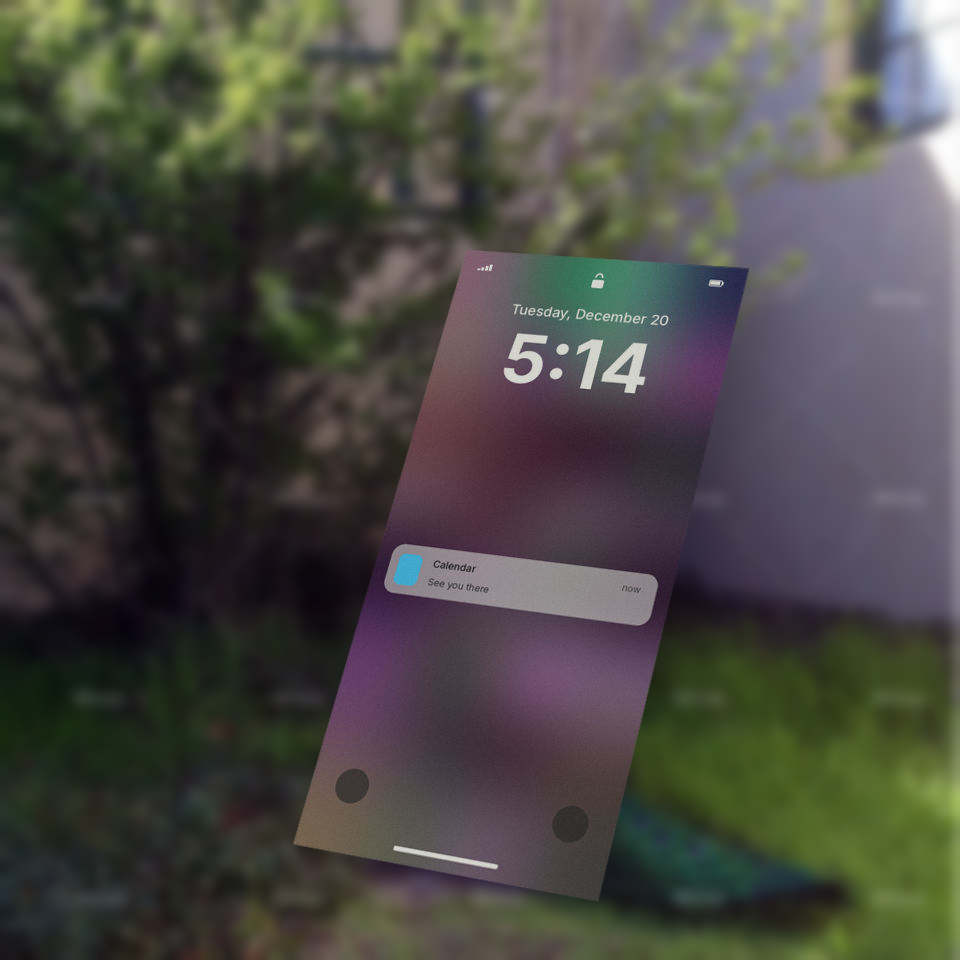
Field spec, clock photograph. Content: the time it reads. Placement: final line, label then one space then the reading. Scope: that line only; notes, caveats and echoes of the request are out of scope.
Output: 5:14
